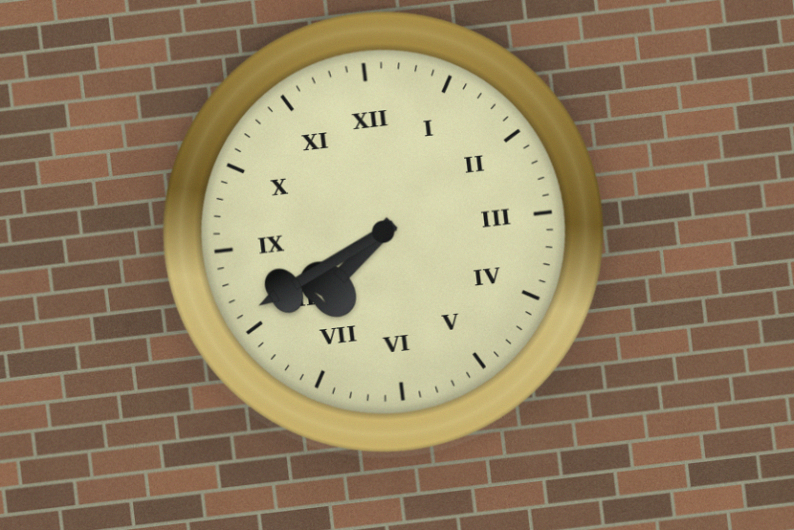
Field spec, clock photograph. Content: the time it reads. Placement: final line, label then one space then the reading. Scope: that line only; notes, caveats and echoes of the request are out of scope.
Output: 7:41
